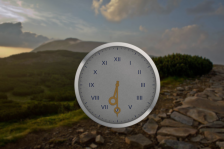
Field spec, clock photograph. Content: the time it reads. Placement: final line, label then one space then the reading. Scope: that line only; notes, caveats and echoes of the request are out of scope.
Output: 6:30
